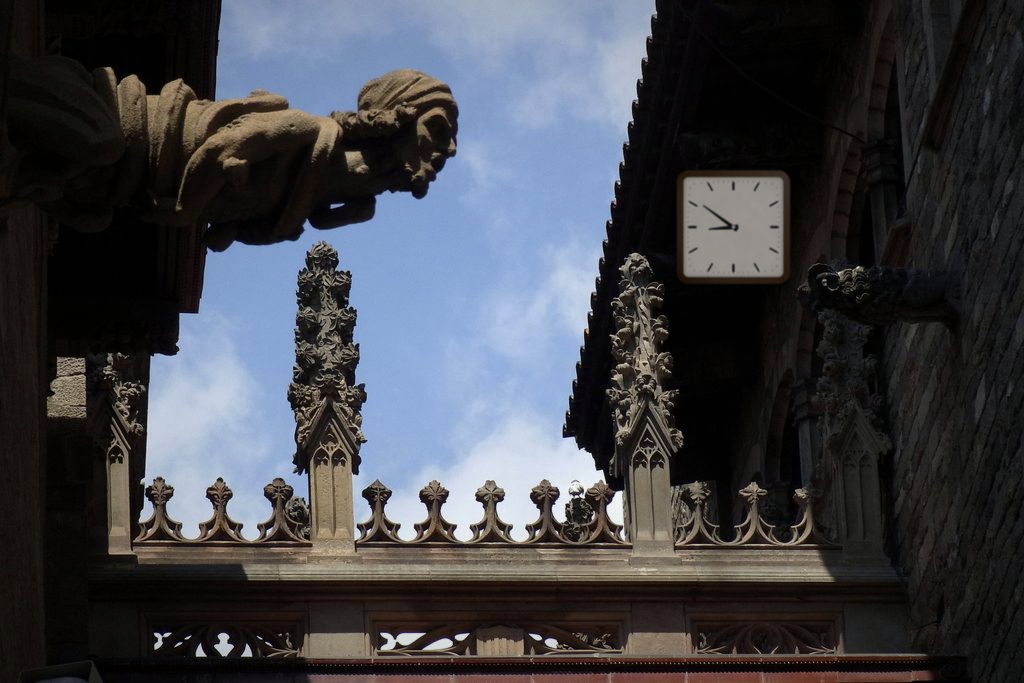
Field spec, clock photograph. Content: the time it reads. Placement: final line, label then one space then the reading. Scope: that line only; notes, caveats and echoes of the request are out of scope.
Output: 8:51
